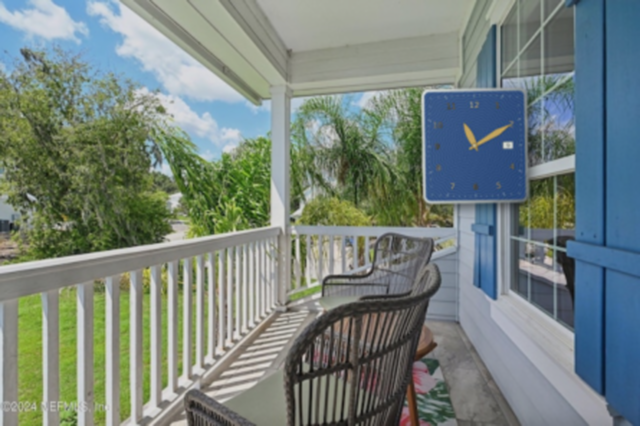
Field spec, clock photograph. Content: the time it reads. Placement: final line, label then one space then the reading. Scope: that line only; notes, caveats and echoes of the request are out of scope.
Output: 11:10
